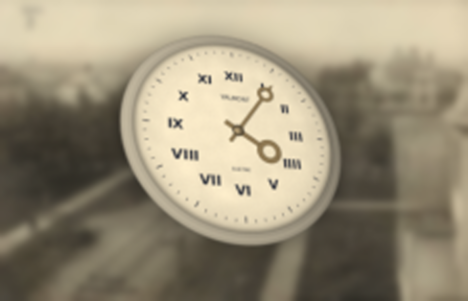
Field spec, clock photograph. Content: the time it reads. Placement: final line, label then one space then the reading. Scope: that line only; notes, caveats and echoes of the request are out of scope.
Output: 4:06
